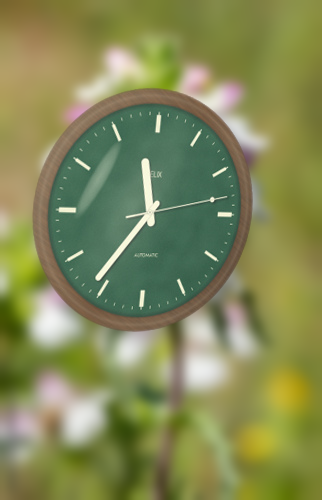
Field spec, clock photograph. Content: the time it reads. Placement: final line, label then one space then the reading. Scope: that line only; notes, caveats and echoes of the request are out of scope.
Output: 11:36:13
